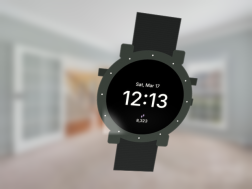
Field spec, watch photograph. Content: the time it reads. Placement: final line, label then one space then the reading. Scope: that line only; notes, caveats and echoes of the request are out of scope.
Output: 12:13
